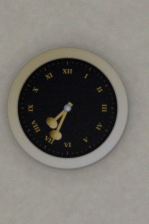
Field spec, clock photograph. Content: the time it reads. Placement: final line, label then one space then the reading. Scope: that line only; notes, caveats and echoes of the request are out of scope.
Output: 7:34
